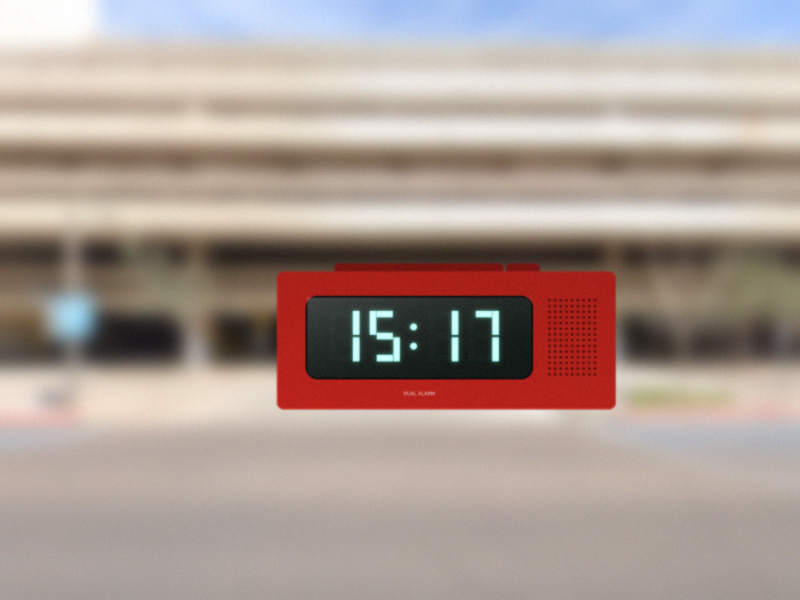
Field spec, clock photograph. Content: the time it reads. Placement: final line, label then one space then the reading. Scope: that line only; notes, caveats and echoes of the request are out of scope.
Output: 15:17
